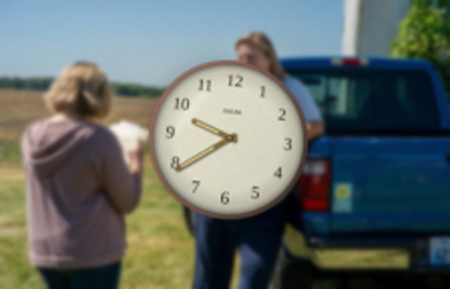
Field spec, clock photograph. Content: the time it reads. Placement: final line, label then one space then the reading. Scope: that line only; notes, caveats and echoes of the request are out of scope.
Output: 9:39
